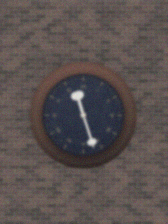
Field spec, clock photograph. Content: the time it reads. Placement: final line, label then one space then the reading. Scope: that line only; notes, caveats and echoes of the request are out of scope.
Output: 11:27
